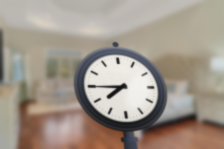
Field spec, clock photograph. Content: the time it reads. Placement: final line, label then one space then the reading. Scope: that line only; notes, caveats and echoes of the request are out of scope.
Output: 7:45
